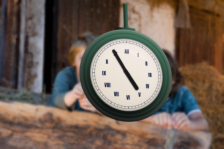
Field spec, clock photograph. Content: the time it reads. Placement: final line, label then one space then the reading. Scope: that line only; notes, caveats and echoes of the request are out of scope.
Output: 4:55
